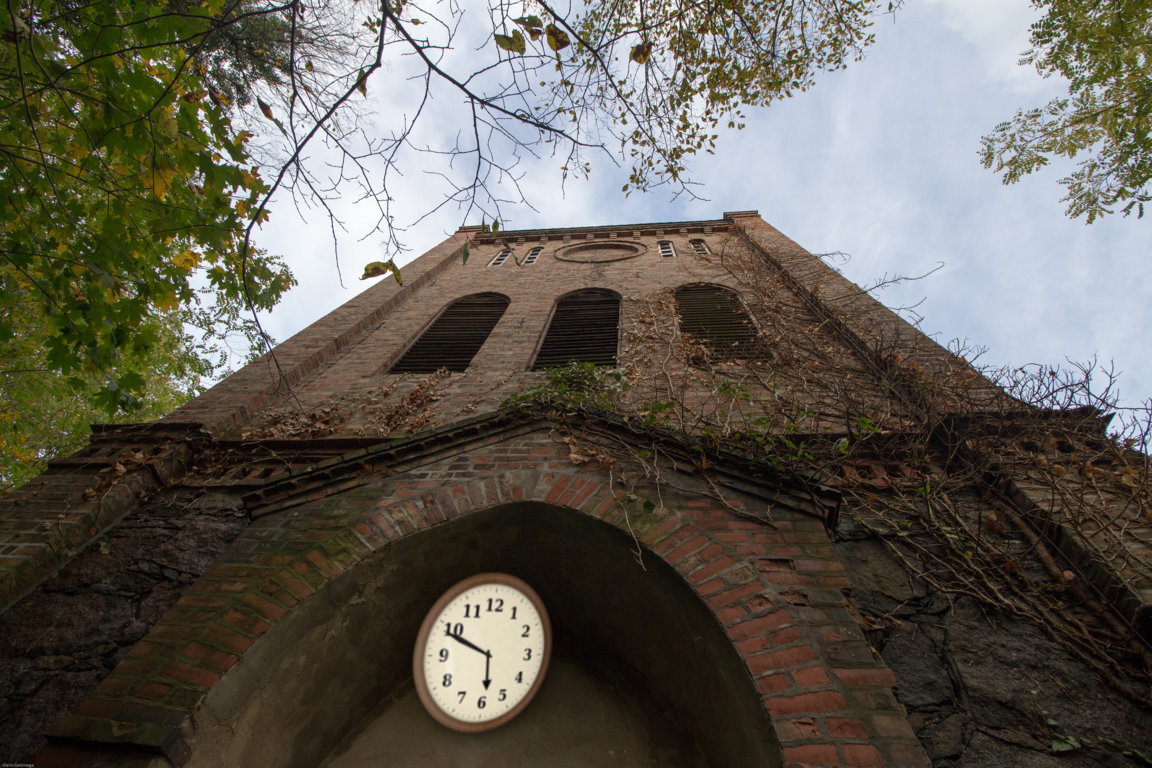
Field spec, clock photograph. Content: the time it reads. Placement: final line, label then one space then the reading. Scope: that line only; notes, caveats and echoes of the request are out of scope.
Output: 5:49
